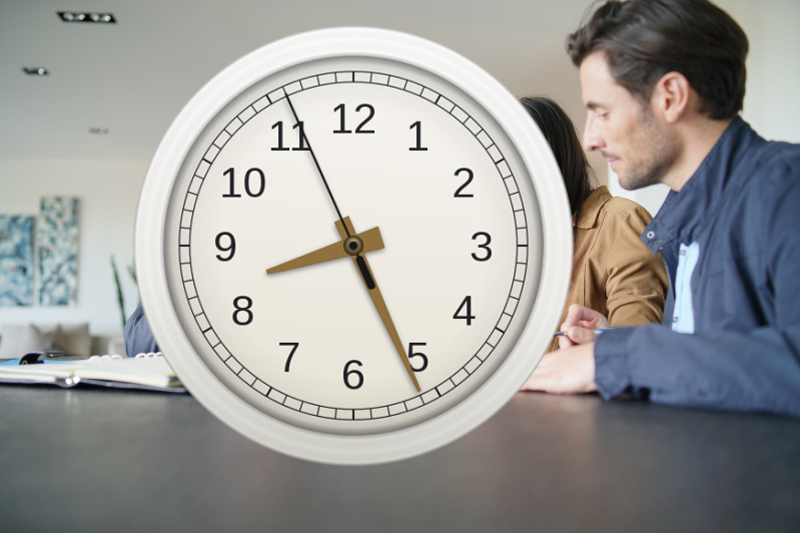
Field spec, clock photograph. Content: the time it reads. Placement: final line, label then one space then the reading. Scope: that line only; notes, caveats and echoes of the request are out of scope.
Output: 8:25:56
